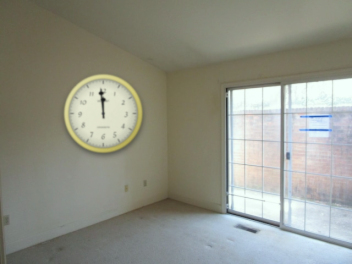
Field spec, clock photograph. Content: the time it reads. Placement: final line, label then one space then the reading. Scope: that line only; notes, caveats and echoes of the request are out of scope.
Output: 11:59
